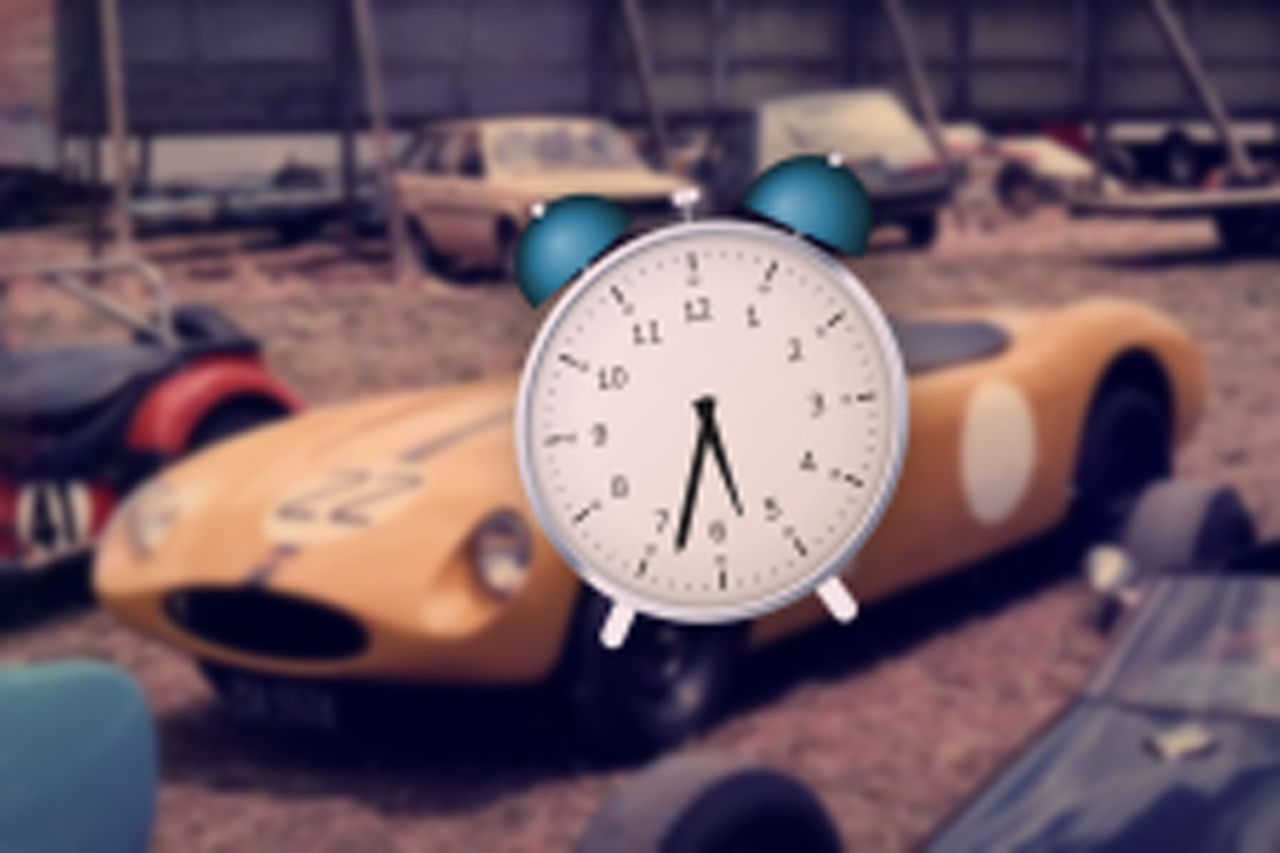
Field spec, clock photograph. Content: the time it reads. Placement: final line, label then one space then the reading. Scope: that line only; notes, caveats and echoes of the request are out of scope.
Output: 5:33
